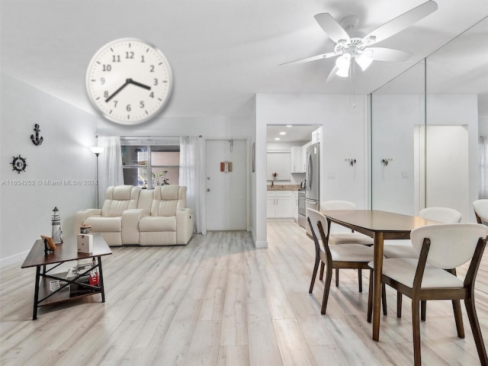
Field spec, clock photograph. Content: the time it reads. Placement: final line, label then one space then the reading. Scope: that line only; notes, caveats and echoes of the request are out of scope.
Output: 3:38
